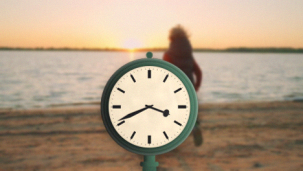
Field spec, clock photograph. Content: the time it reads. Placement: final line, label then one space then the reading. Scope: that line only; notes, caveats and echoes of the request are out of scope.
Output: 3:41
